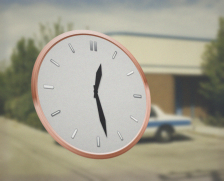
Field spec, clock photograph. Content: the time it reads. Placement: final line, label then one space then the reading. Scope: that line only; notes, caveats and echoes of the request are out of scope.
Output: 12:28
